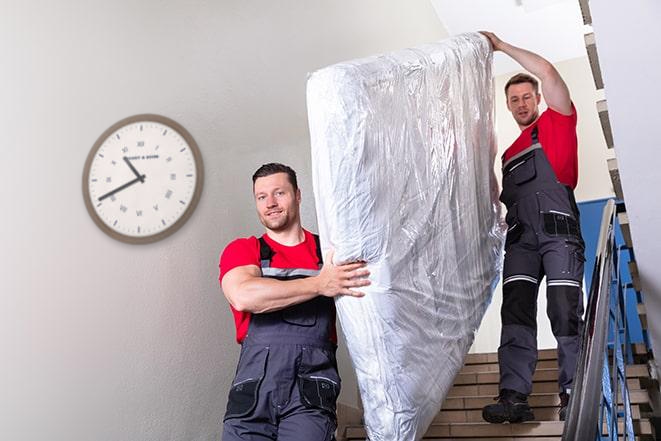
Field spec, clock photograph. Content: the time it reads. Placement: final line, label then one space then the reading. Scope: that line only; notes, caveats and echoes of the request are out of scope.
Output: 10:41
